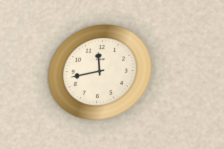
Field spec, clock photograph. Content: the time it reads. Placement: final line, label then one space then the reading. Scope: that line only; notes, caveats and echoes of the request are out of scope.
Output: 11:43
